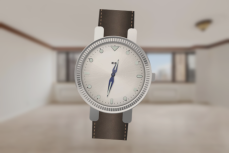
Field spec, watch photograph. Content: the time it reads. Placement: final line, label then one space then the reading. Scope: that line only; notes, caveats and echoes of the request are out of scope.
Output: 12:32
